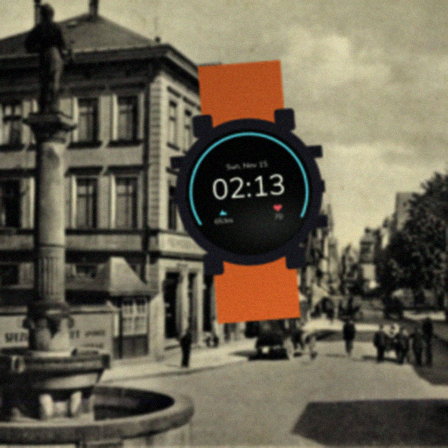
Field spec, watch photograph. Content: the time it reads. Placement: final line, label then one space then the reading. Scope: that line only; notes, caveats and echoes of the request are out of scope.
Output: 2:13
